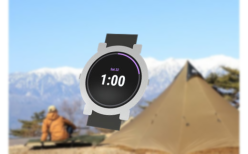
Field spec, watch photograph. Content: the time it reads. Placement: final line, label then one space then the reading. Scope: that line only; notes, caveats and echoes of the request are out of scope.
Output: 1:00
